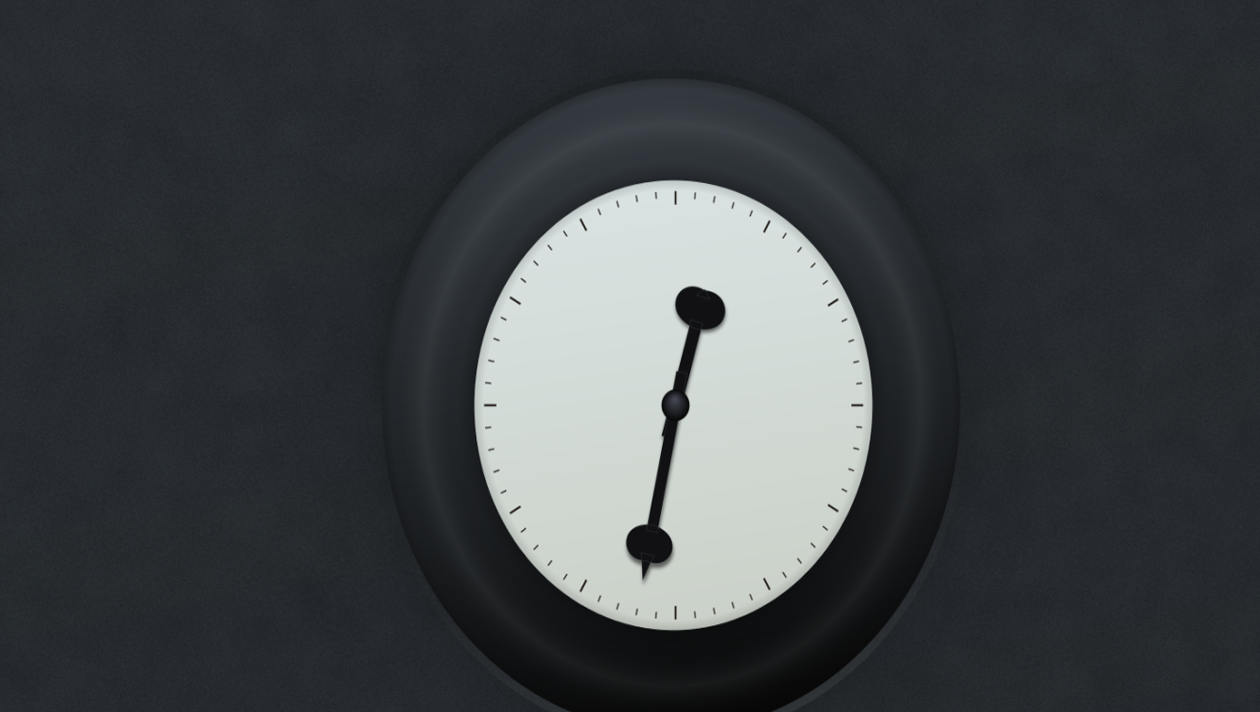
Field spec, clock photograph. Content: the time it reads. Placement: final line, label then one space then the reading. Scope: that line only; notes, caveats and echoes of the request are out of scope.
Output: 12:32
